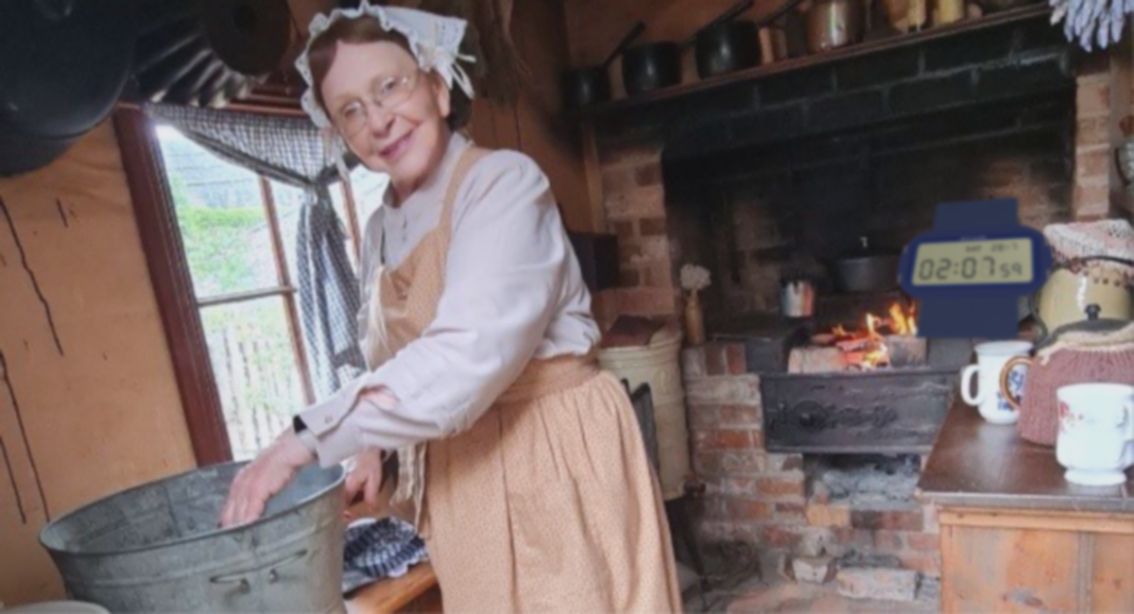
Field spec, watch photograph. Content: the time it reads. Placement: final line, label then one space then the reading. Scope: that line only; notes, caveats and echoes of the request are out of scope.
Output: 2:07
